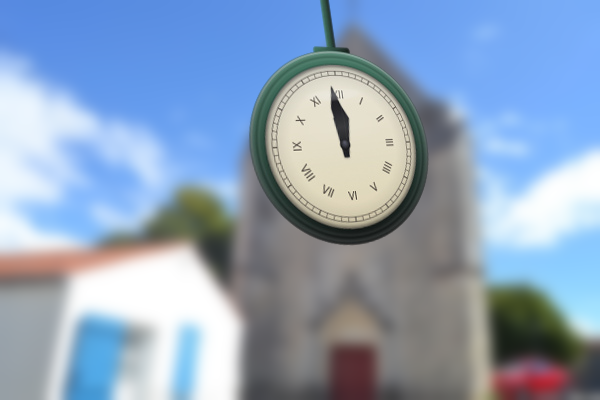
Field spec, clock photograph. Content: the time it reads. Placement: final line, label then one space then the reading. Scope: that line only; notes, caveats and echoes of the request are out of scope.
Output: 11:59
